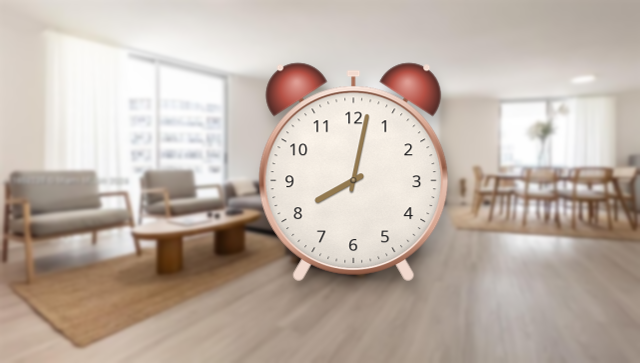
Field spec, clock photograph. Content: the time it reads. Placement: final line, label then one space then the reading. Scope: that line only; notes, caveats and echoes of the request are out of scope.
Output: 8:02
